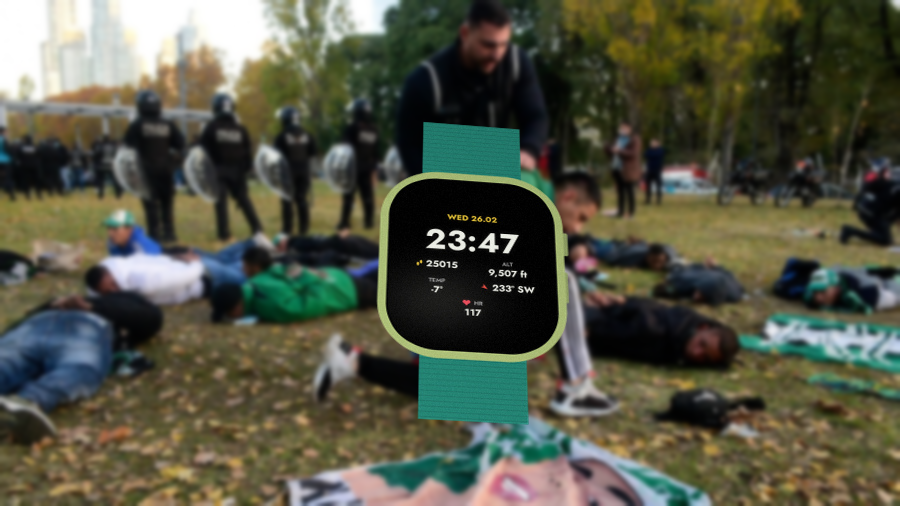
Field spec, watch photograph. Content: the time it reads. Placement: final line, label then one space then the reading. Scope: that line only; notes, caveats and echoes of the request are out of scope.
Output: 23:47
